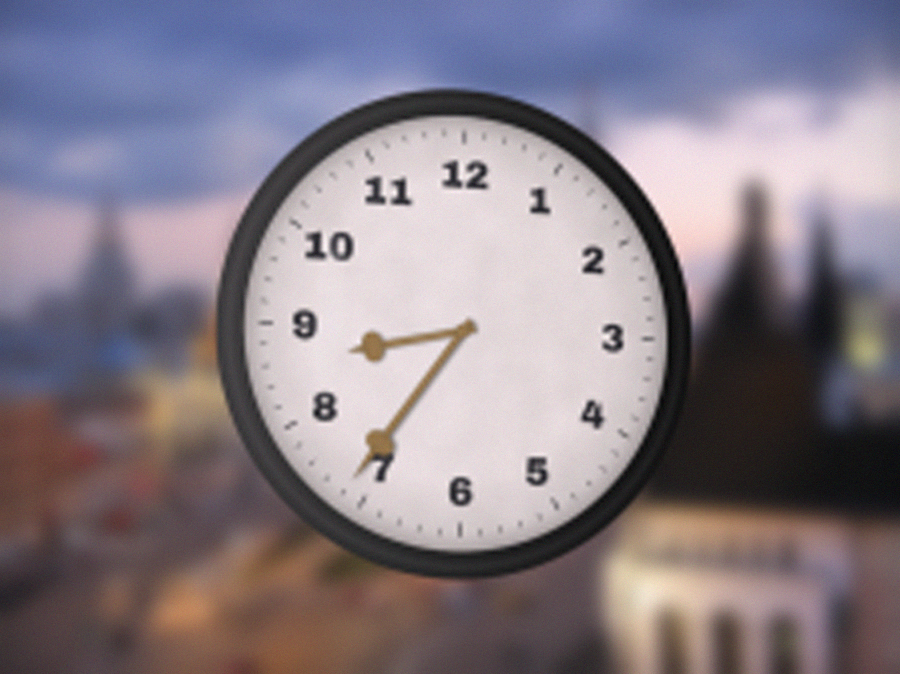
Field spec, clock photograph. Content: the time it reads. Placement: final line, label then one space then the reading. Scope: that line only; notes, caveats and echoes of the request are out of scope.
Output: 8:36
